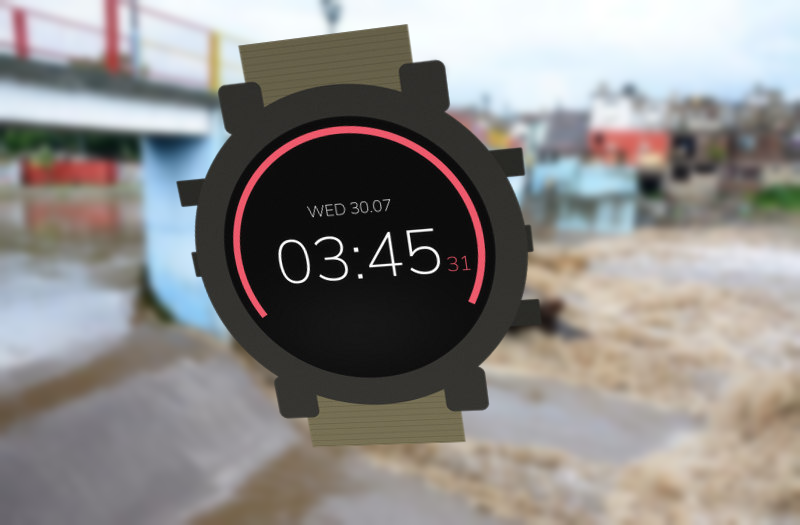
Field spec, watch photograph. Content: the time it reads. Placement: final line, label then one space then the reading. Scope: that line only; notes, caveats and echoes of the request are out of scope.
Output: 3:45:31
